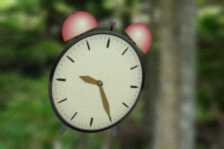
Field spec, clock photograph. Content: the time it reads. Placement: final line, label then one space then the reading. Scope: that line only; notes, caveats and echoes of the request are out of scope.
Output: 9:25
